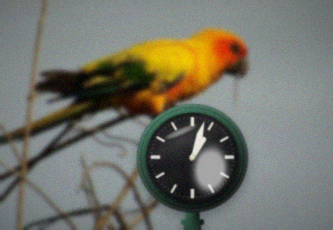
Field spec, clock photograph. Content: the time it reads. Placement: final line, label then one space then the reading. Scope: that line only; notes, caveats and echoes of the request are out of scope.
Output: 1:03
